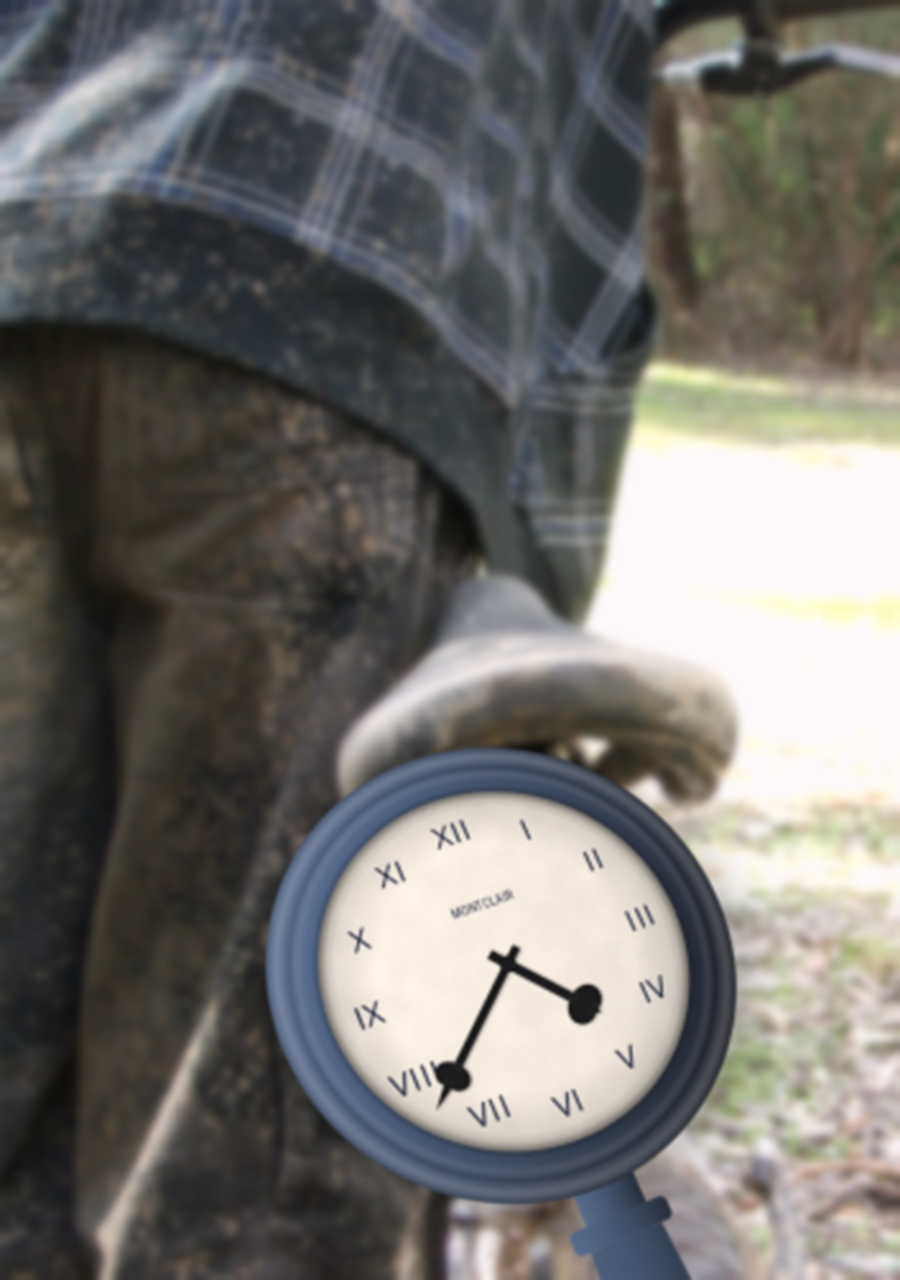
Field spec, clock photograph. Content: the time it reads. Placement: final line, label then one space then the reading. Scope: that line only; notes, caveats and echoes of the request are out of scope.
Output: 4:38
